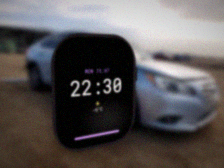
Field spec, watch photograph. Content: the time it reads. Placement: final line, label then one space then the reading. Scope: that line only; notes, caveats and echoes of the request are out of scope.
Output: 22:30
